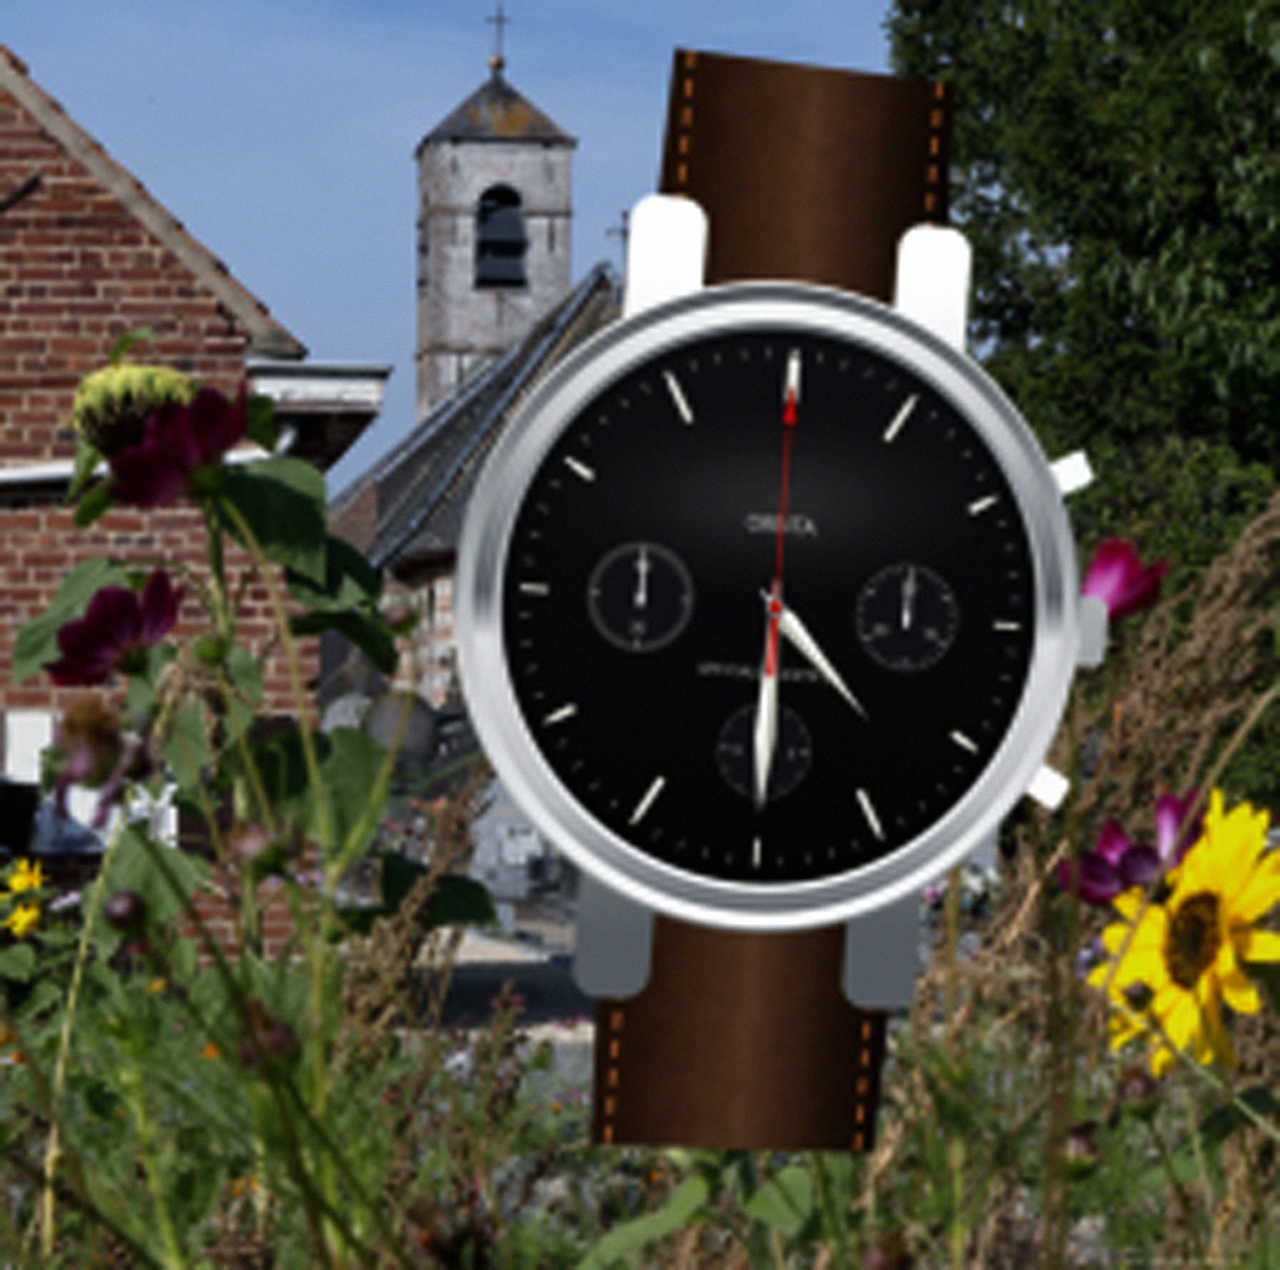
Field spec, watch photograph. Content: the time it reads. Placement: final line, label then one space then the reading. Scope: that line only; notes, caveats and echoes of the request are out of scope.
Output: 4:30
